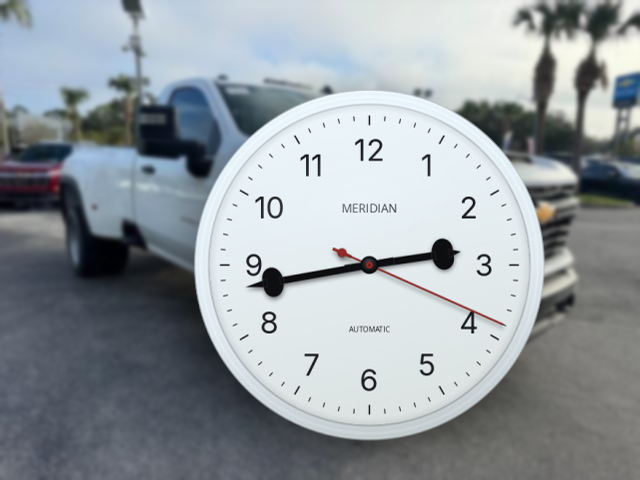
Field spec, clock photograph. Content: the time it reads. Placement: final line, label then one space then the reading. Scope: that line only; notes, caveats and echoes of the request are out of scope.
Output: 2:43:19
